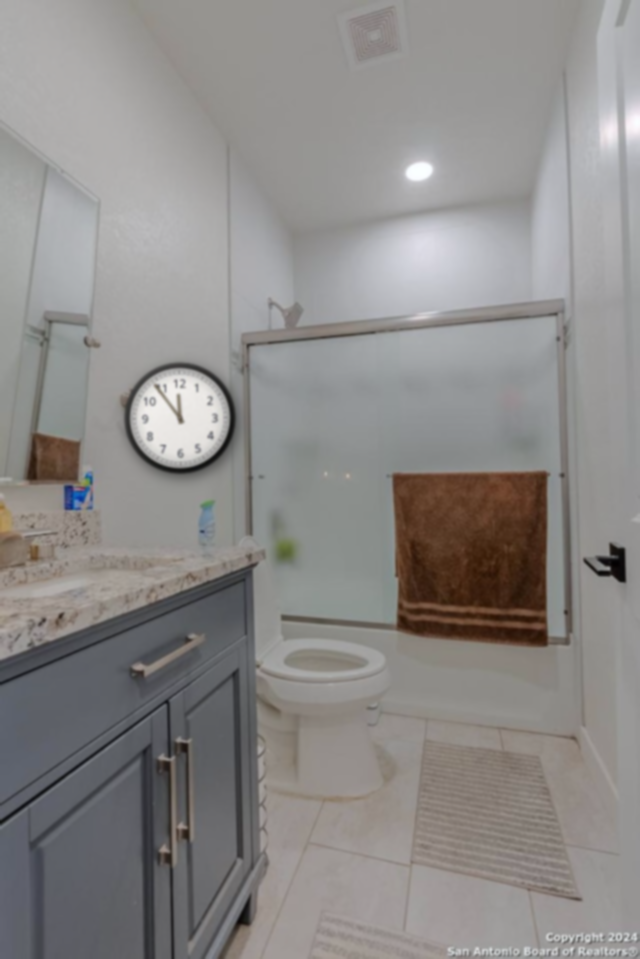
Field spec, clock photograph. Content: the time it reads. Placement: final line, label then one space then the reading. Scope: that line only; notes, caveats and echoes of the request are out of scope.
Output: 11:54
